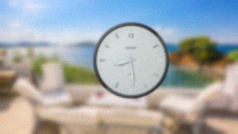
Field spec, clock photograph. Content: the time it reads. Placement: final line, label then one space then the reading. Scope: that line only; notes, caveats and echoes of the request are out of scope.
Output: 8:29
